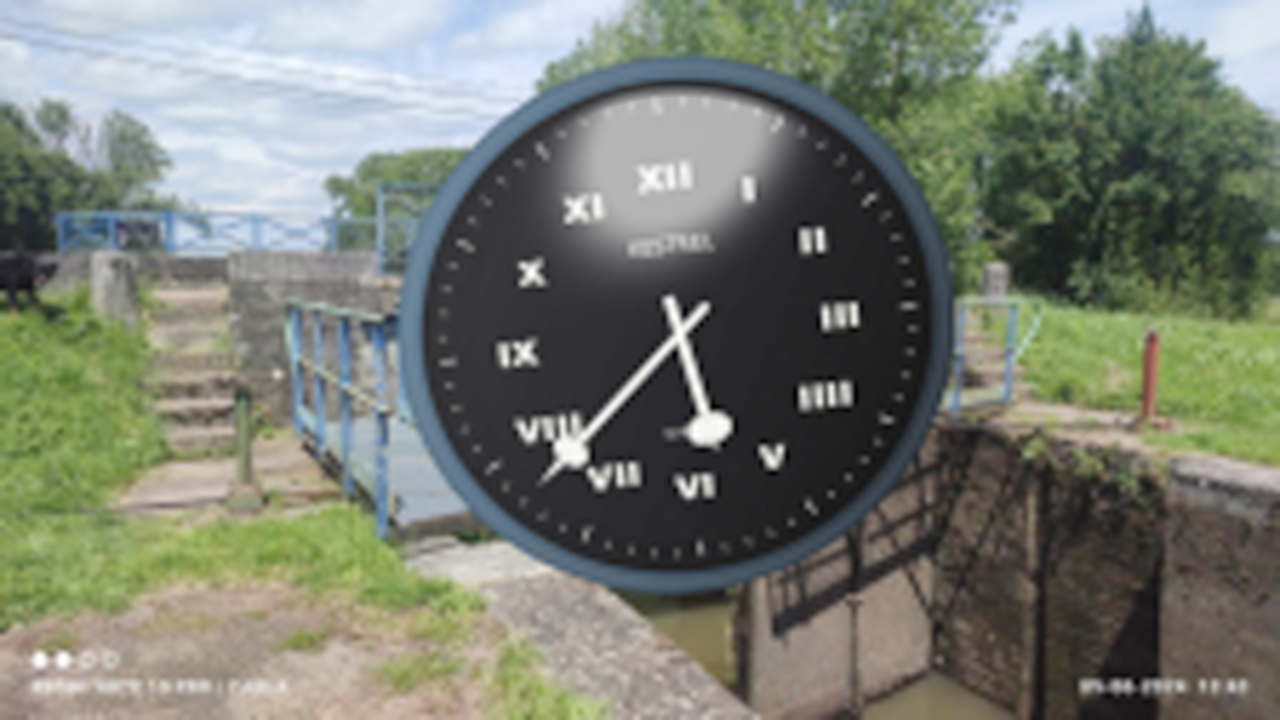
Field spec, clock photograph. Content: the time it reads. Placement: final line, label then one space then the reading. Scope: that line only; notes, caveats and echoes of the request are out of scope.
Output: 5:38
